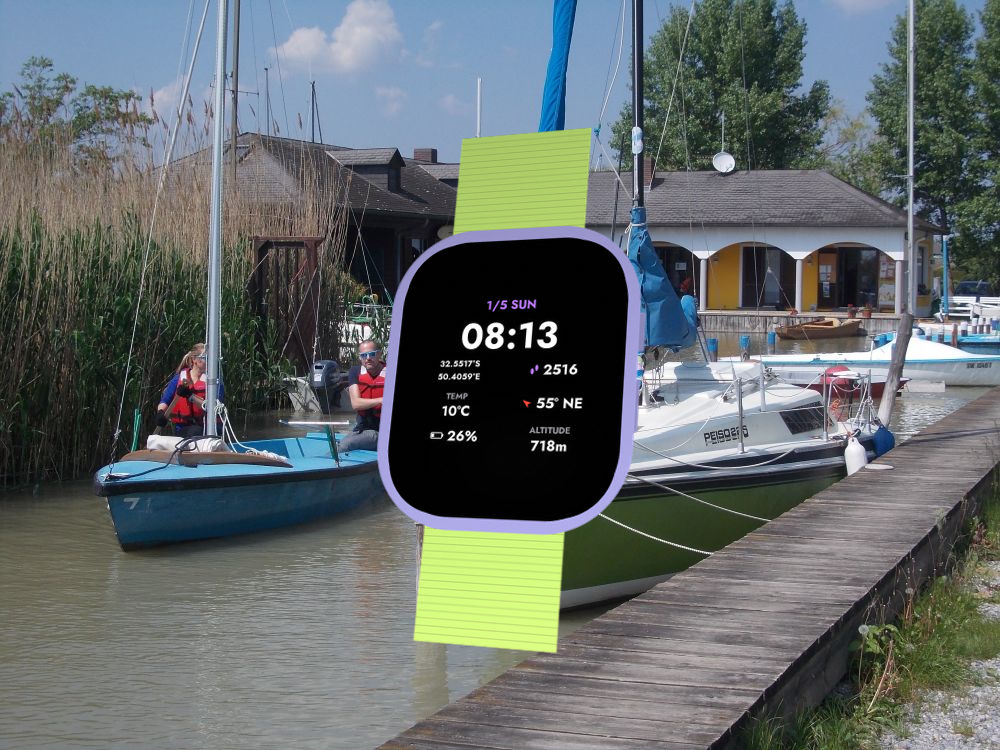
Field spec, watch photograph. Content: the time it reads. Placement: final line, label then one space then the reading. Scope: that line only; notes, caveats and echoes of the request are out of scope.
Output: 8:13
